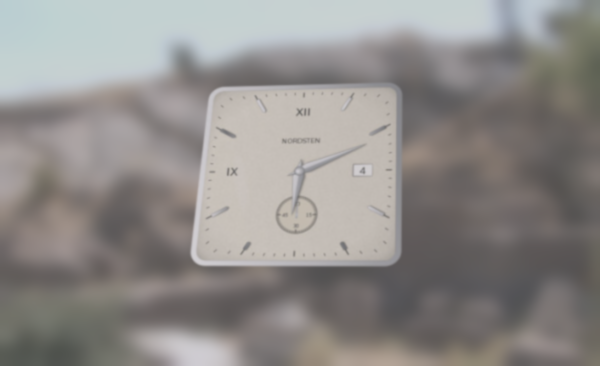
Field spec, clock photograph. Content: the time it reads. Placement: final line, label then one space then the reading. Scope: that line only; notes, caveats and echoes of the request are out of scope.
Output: 6:11
